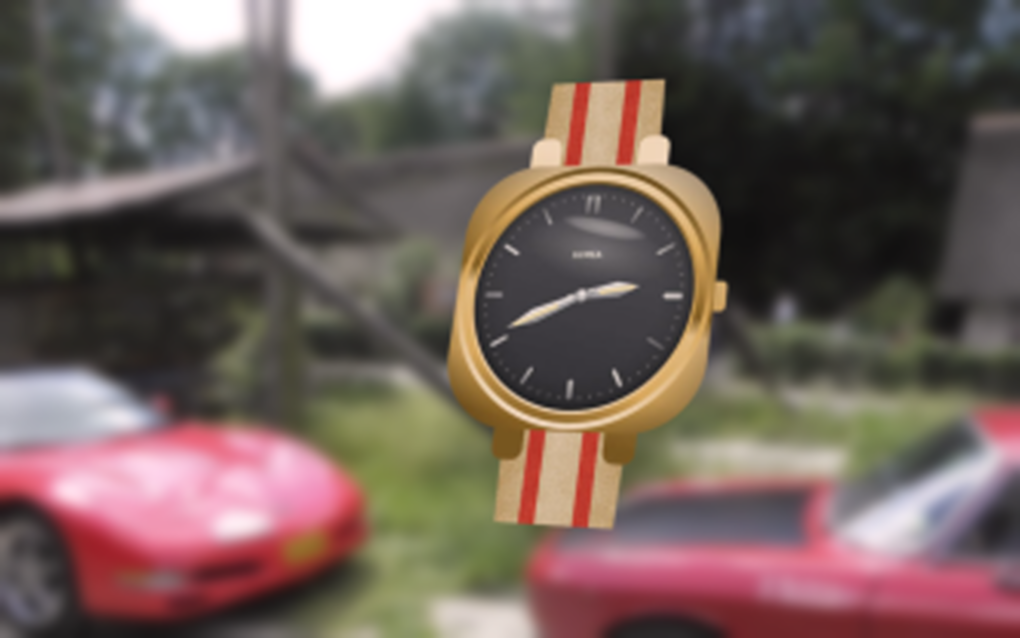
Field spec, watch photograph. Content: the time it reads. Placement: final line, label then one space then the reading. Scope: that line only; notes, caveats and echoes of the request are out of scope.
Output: 2:41
